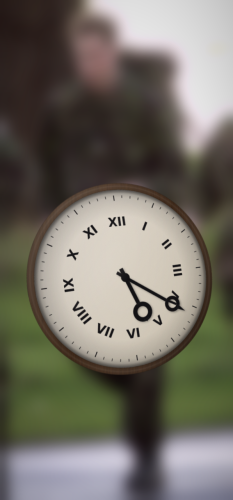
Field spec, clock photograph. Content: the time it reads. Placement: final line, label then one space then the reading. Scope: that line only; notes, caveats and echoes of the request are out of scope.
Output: 5:21
